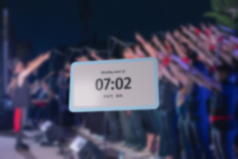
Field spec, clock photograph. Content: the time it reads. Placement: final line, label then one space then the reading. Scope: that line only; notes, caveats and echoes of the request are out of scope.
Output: 7:02
